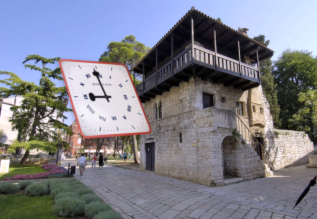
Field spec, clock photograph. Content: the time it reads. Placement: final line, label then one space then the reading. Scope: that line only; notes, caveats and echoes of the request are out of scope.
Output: 8:59
